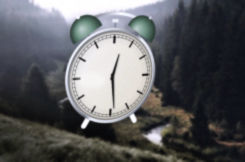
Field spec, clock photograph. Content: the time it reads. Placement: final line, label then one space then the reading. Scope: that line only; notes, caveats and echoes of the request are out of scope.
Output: 12:29
